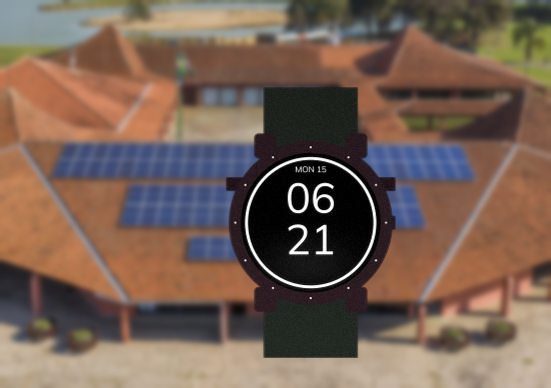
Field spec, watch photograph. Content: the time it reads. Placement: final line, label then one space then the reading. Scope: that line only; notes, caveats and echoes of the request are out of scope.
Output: 6:21
